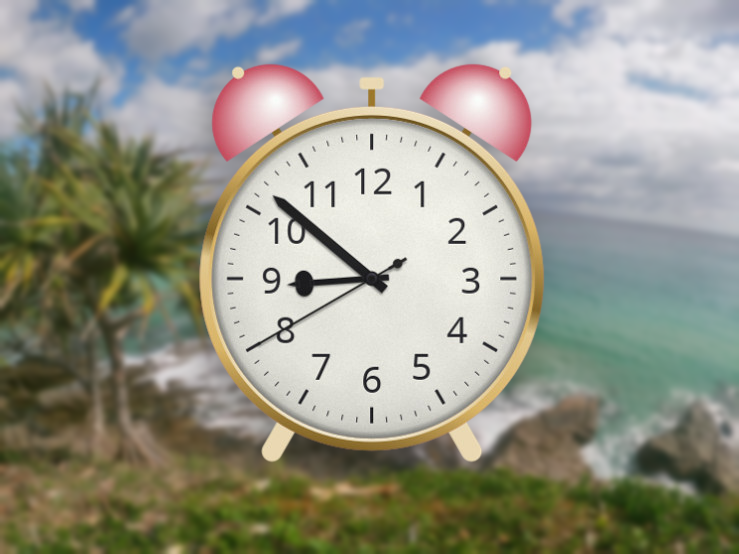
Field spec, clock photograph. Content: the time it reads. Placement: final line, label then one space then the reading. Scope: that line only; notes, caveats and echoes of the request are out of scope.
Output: 8:51:40
